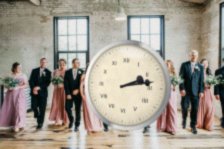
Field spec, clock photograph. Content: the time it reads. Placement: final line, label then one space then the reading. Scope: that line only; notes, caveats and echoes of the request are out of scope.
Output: 2:13
